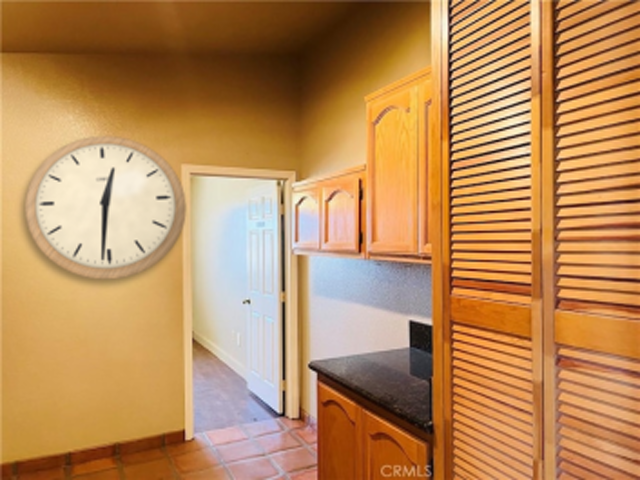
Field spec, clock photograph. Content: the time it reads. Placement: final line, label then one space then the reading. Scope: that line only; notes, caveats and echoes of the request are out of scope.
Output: 12:31
